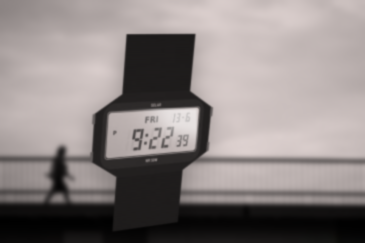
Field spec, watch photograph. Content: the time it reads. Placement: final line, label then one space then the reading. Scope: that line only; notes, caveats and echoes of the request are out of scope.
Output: 9:22:39
